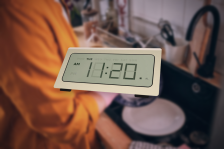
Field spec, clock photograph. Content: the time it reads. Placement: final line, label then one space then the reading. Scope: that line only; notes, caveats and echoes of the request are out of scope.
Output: 11:20
